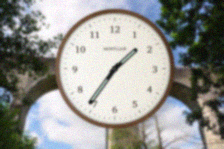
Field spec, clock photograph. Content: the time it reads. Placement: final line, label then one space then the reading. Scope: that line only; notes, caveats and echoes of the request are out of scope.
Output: 1:36
